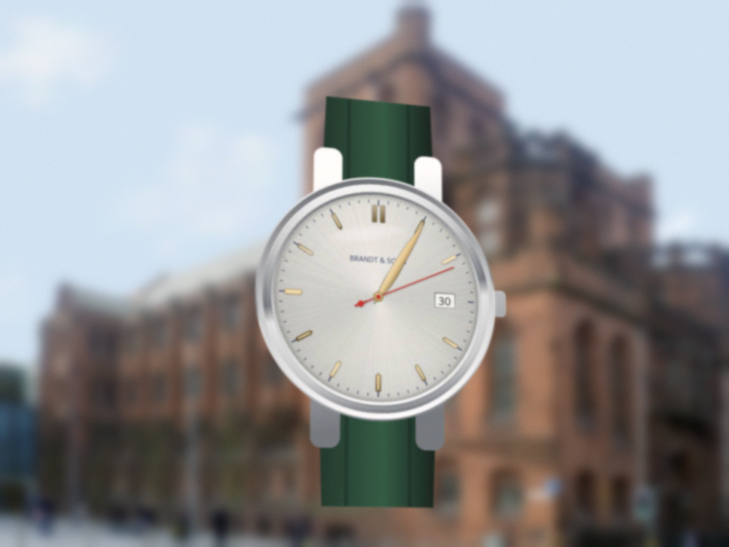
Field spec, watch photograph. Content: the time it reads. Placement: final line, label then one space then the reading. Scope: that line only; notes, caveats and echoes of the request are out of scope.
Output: 1:05:11
